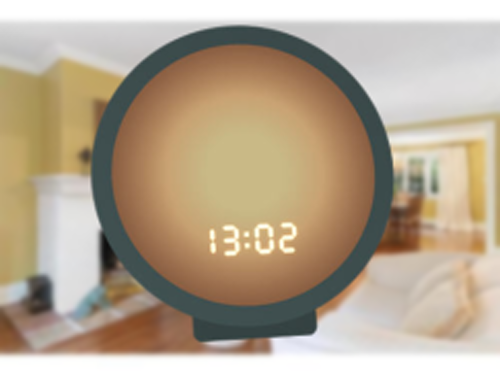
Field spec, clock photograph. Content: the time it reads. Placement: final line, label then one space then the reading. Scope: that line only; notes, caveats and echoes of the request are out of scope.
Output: 13:02
